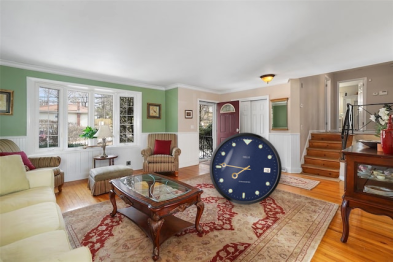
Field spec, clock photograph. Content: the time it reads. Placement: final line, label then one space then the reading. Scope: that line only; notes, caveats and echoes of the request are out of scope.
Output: 7:46
